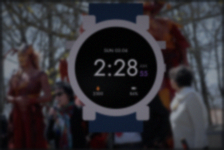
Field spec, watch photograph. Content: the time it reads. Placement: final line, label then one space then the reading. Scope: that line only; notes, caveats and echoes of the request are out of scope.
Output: 2:28
